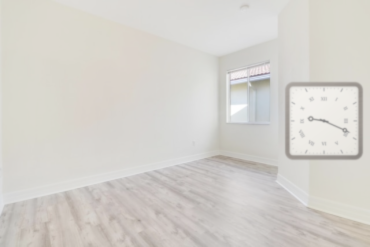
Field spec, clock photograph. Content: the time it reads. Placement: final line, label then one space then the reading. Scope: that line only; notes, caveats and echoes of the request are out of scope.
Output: 9:19
